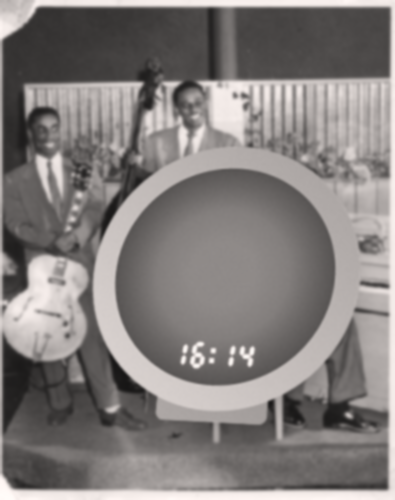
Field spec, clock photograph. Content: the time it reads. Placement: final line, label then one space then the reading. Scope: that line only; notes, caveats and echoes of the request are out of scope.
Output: 16:14
